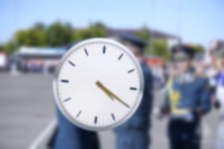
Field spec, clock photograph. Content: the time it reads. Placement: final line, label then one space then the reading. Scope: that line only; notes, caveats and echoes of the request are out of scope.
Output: 4:20
